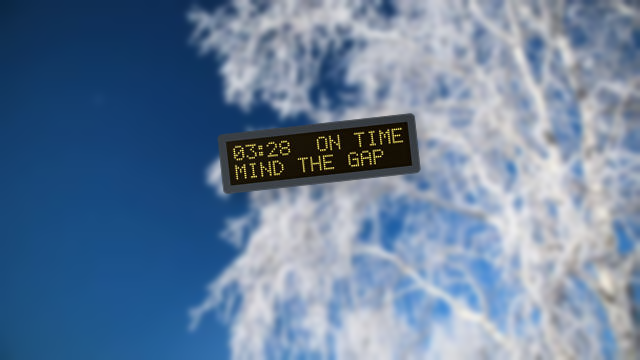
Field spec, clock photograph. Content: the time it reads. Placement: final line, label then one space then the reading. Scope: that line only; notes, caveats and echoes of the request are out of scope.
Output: 3:28
